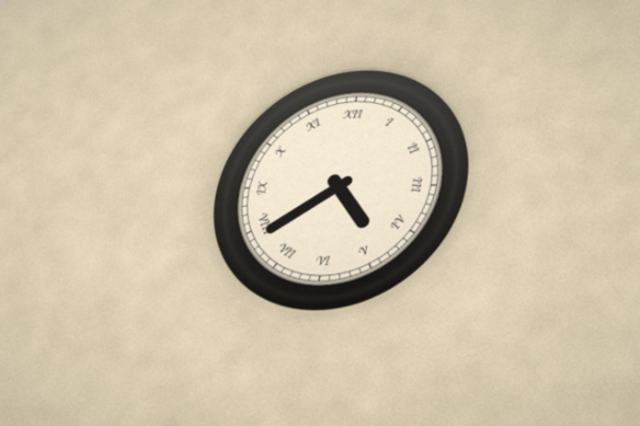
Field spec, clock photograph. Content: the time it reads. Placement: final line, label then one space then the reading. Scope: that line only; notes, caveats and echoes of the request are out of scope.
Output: 4:39
